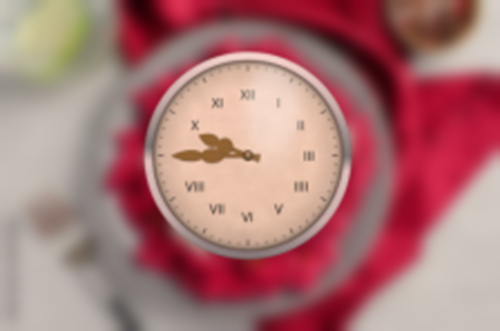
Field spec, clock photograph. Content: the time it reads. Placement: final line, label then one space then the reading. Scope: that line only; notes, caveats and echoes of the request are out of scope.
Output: 9:45
